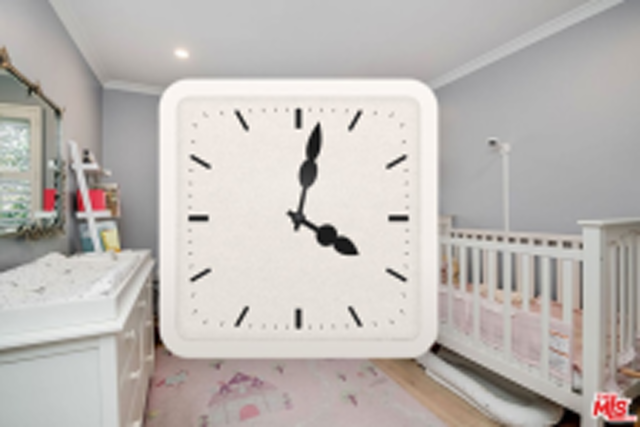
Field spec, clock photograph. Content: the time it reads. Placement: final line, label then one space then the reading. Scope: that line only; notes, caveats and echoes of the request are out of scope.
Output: 4:02
